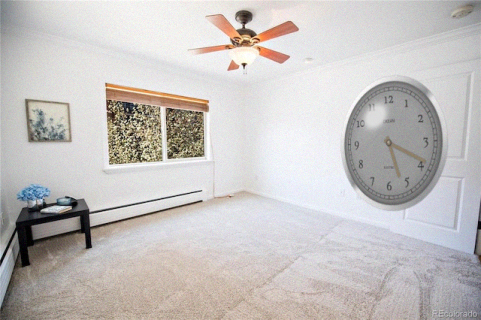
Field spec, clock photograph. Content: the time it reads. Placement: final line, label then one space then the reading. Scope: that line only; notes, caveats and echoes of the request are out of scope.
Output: 5:19
